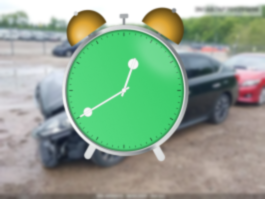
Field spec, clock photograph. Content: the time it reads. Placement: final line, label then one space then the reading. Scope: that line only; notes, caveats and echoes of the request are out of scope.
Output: 12:40
